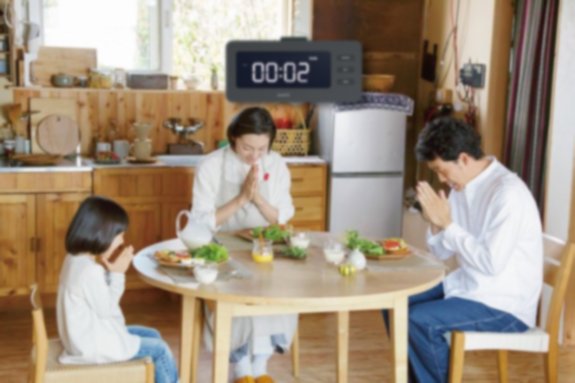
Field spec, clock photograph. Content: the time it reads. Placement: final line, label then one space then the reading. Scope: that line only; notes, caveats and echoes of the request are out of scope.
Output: 0:02
